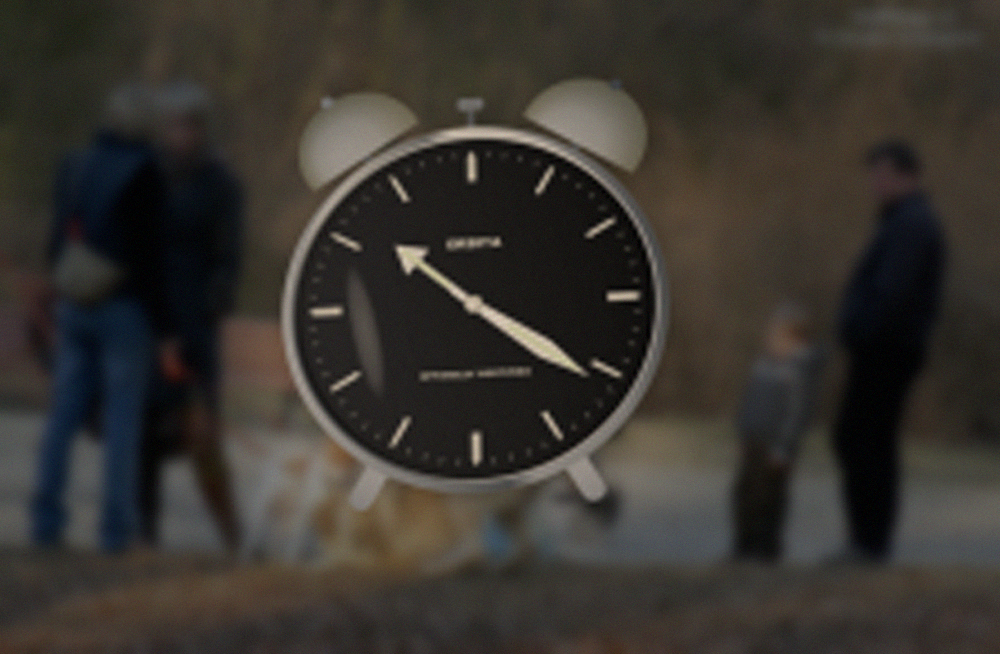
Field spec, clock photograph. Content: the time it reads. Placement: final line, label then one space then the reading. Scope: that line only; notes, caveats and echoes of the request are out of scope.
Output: 10:21
